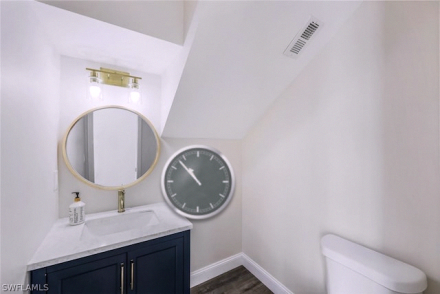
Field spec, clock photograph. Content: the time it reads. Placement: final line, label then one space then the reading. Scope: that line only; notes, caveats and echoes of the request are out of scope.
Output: 10:53
